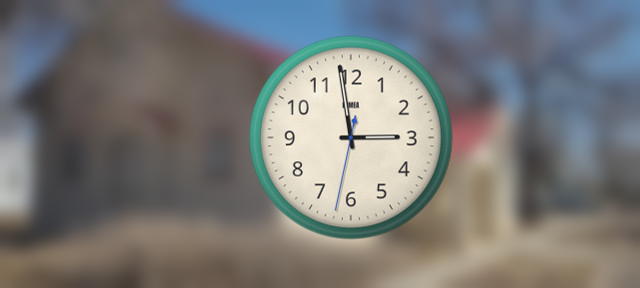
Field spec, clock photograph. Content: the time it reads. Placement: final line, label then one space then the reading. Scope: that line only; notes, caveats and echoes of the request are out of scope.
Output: 2:58:32
